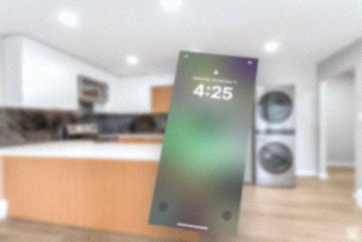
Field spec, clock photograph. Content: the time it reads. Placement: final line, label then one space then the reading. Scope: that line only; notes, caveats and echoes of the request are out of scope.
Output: 4:25
